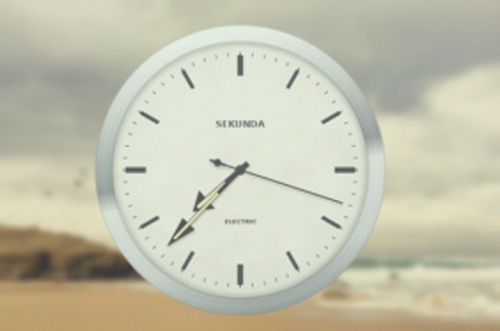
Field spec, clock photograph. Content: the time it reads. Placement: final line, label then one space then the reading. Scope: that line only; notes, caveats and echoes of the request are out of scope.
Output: 7:37:18
